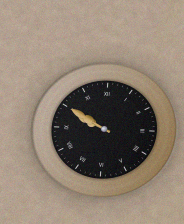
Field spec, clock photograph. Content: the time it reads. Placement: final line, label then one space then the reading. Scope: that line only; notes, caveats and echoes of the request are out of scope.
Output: 9:50
